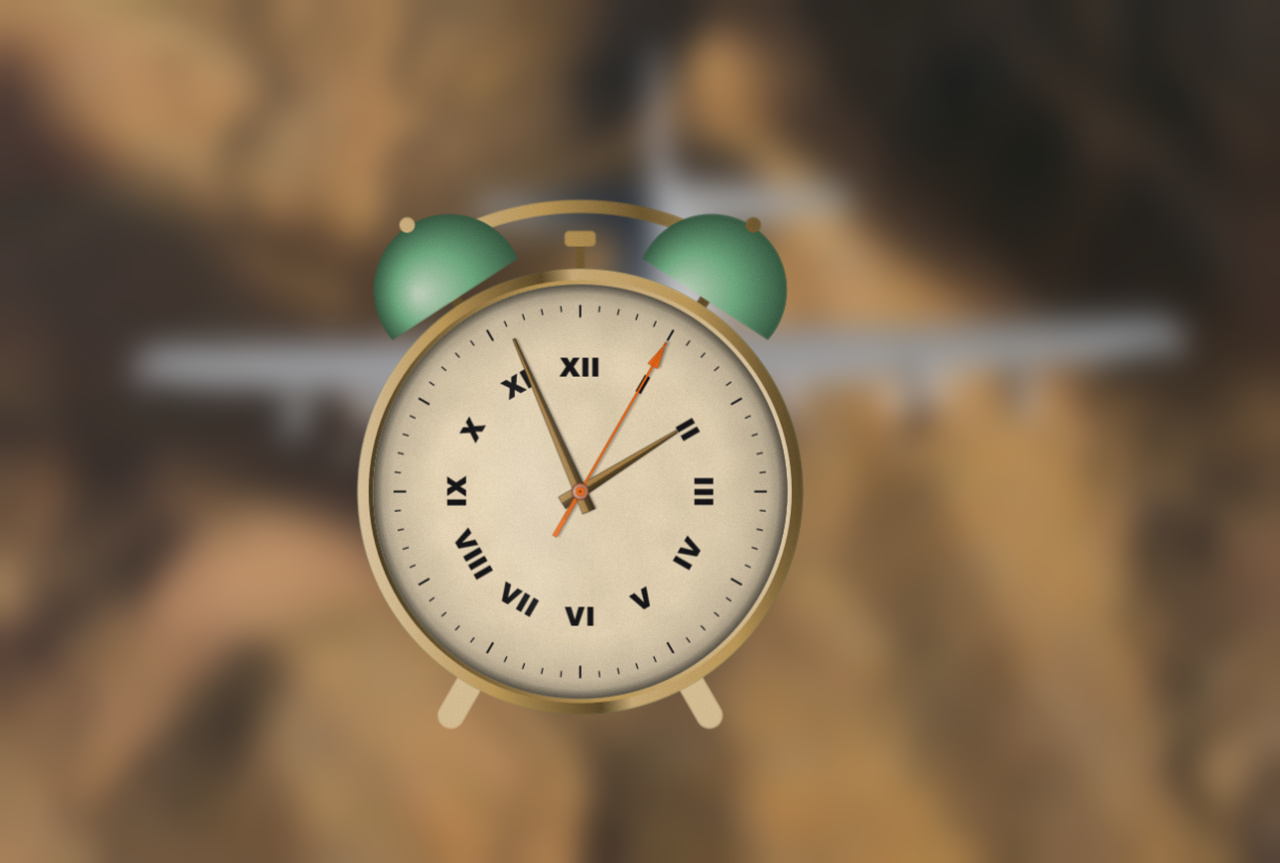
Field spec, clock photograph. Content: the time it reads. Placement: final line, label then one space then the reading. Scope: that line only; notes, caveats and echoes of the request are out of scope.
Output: 1:56:05
